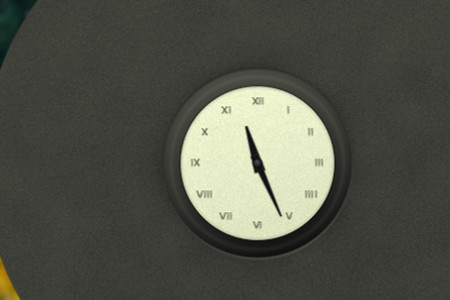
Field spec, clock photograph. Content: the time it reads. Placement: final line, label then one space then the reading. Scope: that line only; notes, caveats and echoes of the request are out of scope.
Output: 11:26
